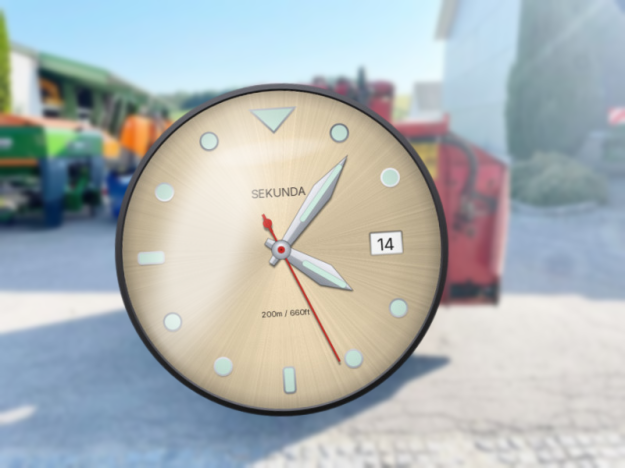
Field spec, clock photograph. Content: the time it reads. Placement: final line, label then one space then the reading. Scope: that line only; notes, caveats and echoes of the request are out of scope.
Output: 4:06:26
